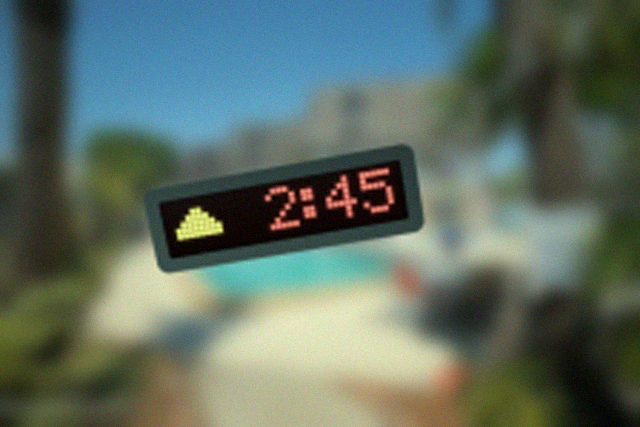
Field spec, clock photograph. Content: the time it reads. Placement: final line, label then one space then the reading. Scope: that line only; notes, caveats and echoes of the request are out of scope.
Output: 2:45
